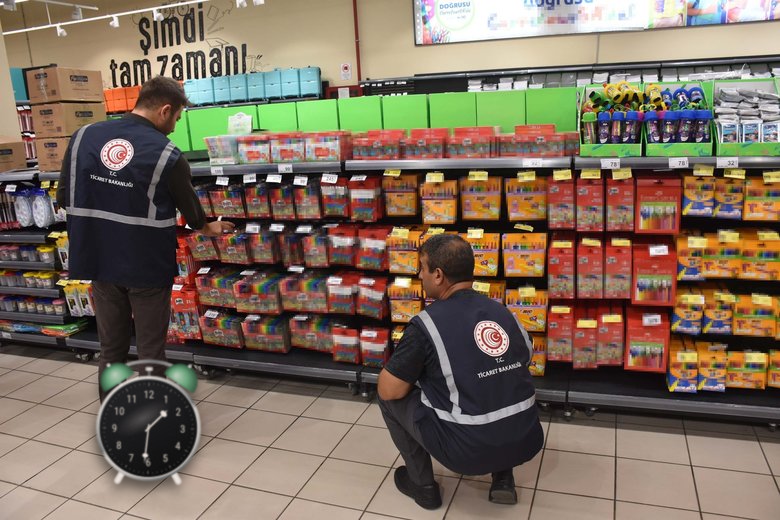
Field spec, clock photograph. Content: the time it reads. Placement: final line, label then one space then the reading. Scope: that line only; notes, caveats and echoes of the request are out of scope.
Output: 1:31
